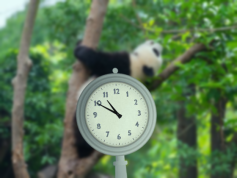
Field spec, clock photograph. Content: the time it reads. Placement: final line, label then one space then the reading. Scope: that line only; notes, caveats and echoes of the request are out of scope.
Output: 10:50
